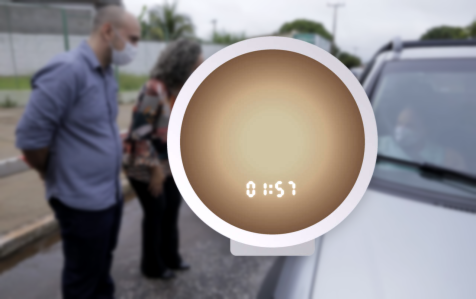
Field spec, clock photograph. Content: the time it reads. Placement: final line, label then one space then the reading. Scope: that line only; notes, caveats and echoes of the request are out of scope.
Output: 1:57
